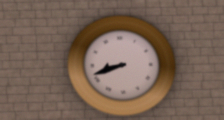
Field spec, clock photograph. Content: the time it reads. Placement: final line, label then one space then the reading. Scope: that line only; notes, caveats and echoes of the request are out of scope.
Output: 8:42
